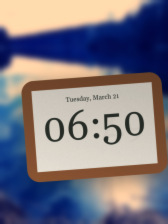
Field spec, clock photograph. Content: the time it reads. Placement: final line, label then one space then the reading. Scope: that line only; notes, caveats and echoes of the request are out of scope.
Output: 6:50
